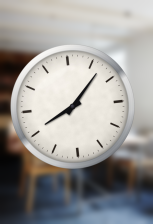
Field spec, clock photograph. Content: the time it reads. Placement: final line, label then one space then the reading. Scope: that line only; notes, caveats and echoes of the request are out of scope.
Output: 8:07
